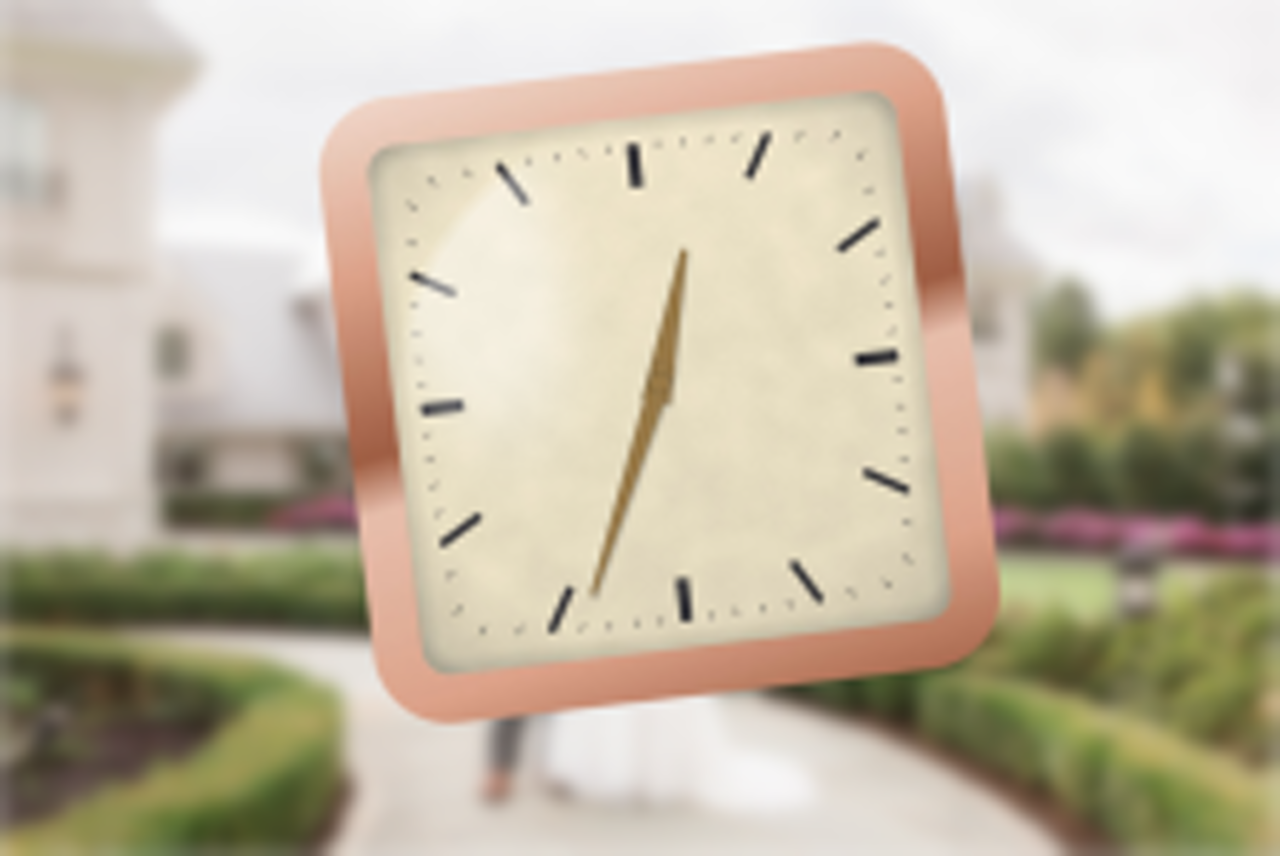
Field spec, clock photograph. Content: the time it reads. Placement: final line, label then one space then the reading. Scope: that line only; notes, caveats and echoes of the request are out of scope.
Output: 12:34
